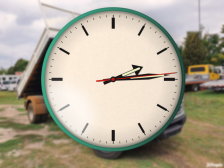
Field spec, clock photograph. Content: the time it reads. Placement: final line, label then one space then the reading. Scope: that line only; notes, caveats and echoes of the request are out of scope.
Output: 2:14:14
